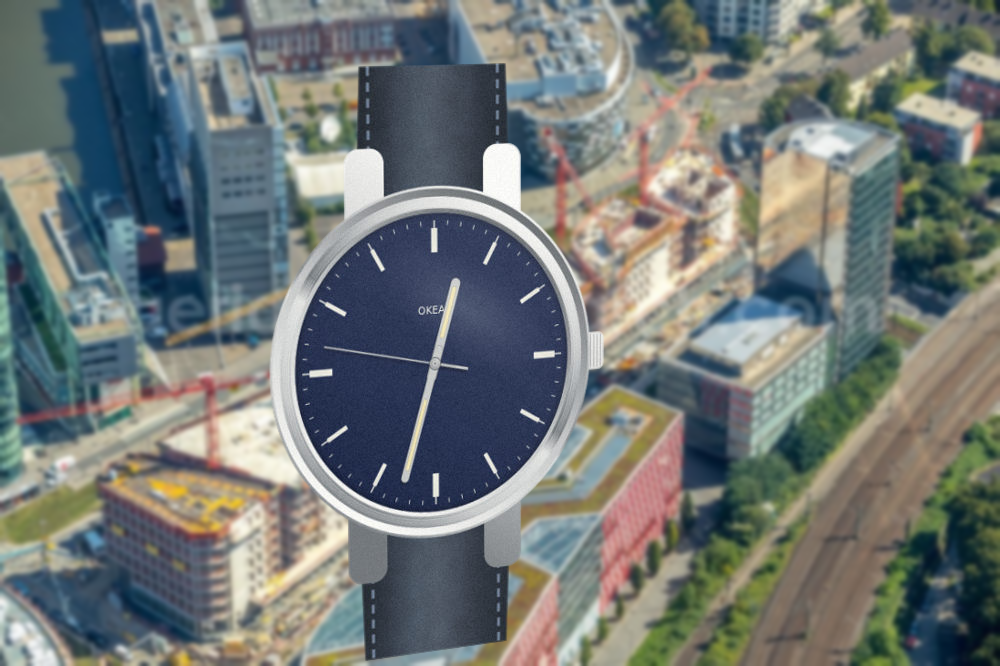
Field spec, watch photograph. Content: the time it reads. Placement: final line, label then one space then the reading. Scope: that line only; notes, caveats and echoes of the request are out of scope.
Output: 12:32:47
